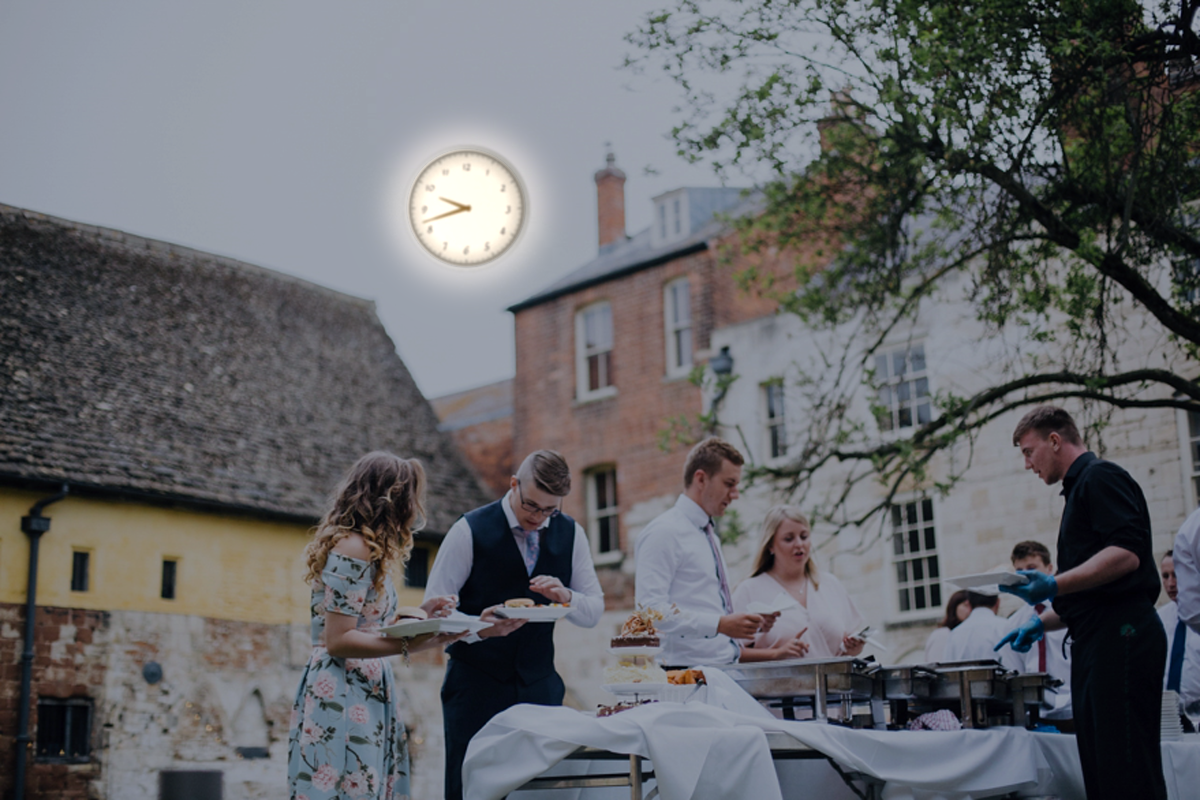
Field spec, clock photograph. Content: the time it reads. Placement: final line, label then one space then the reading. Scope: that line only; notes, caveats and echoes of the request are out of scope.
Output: 9:42
